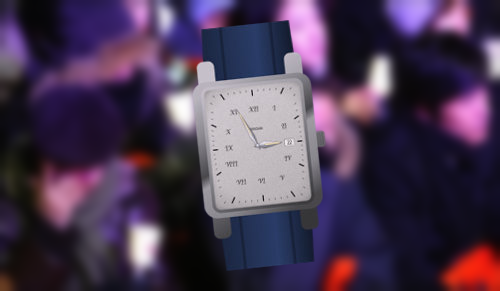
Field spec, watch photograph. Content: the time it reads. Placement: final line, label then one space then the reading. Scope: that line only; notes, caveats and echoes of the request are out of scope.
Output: 2:56
